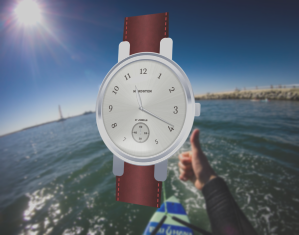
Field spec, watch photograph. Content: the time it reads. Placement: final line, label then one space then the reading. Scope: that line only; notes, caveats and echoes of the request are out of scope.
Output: 11:19
